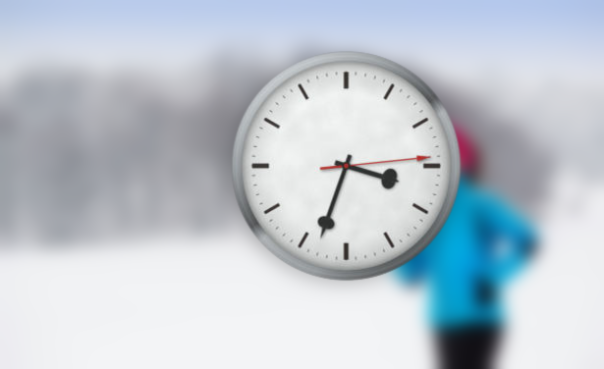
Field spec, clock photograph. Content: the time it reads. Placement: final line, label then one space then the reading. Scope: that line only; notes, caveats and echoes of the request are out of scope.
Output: 3:33:14
